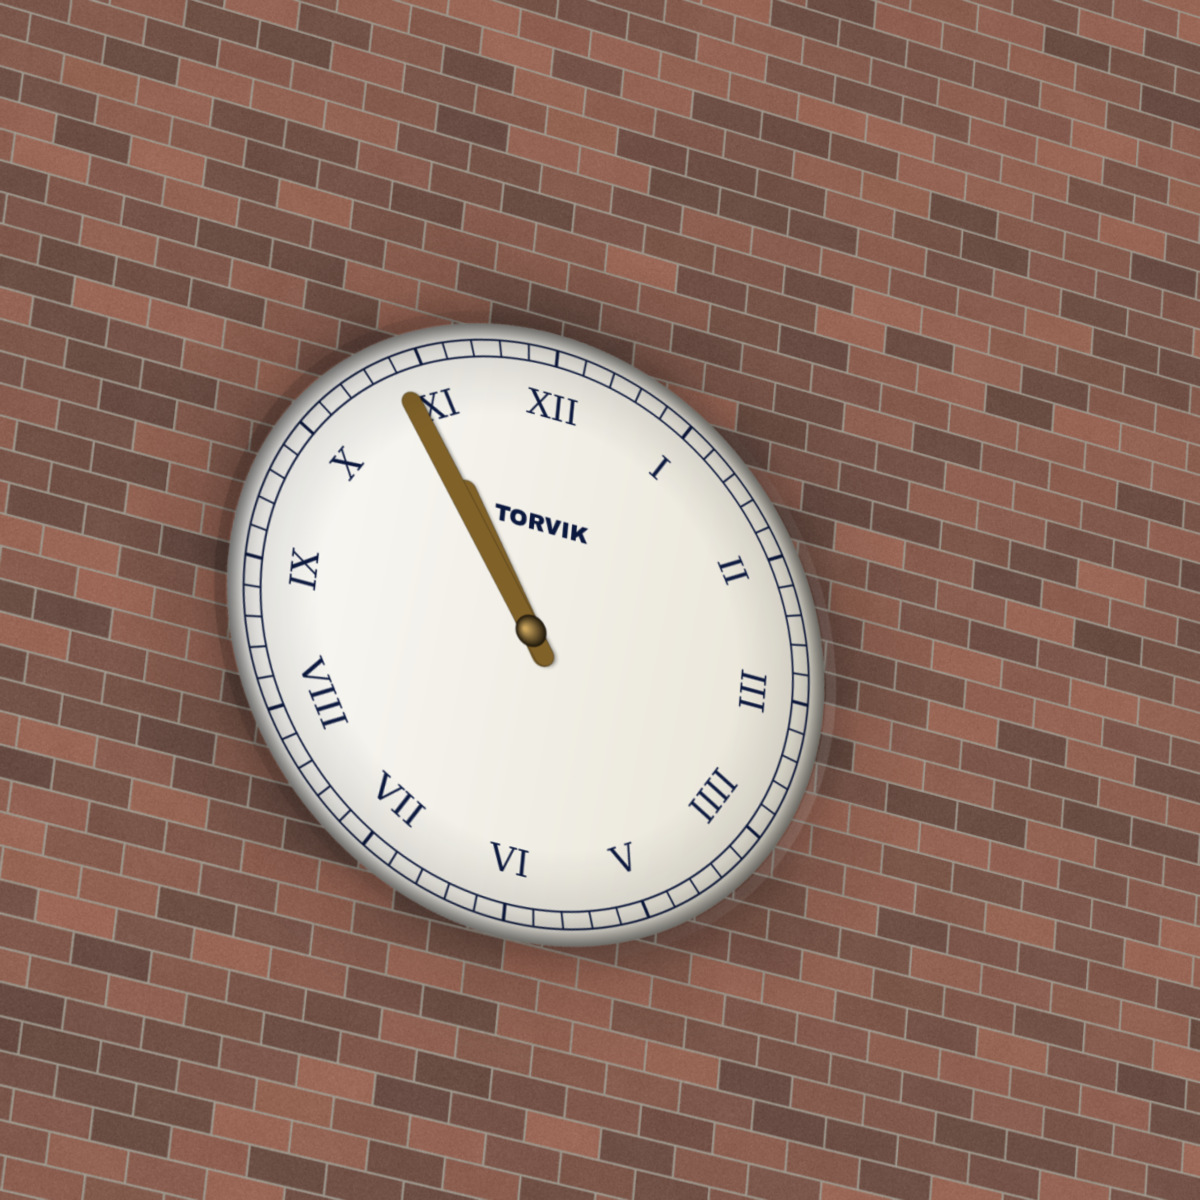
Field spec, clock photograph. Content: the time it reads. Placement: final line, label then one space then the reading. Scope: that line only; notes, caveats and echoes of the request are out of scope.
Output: 10:54
